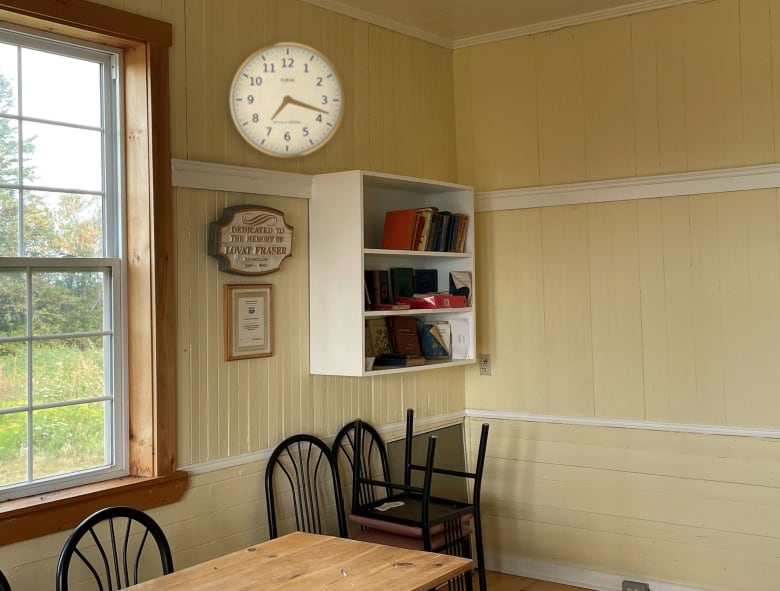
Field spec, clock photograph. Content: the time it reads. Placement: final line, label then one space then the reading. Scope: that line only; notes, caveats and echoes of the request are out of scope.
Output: 7:18
